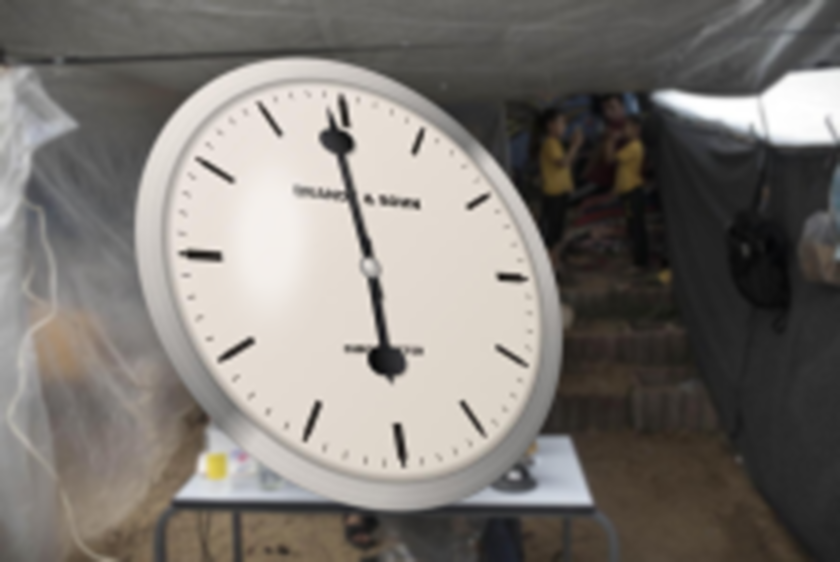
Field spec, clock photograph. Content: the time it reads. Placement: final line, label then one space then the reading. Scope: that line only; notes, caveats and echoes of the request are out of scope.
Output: 5:59
